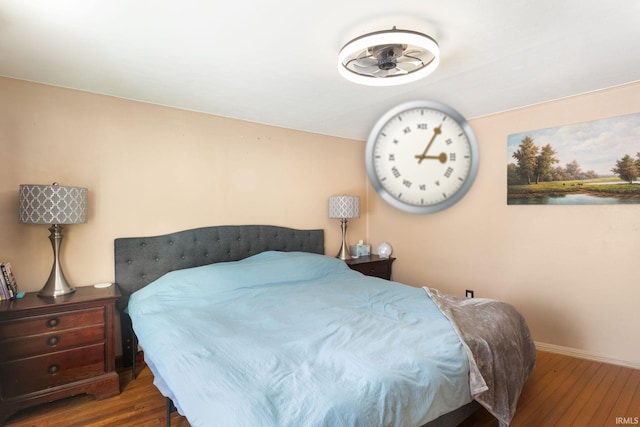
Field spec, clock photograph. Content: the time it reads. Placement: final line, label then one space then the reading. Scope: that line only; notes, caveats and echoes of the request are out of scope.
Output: 3:05
